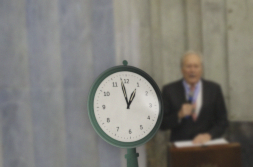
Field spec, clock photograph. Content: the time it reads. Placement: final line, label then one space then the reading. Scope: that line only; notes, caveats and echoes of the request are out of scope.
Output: 12:58
